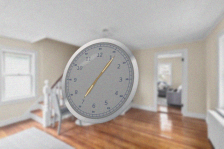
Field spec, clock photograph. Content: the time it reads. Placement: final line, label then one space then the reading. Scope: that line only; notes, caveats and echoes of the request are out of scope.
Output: 7:06
